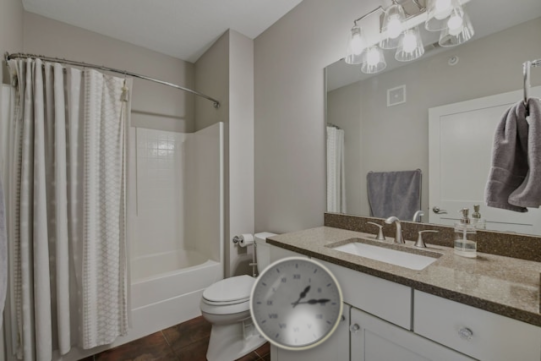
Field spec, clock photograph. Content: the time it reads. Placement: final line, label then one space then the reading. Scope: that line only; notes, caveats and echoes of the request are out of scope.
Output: 1:14
